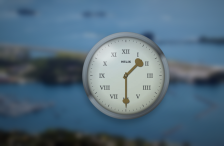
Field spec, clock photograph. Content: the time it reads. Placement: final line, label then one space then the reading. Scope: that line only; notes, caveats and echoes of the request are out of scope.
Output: 1:30
